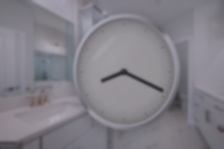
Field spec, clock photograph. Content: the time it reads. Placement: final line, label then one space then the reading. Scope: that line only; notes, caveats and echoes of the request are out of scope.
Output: 8:19
